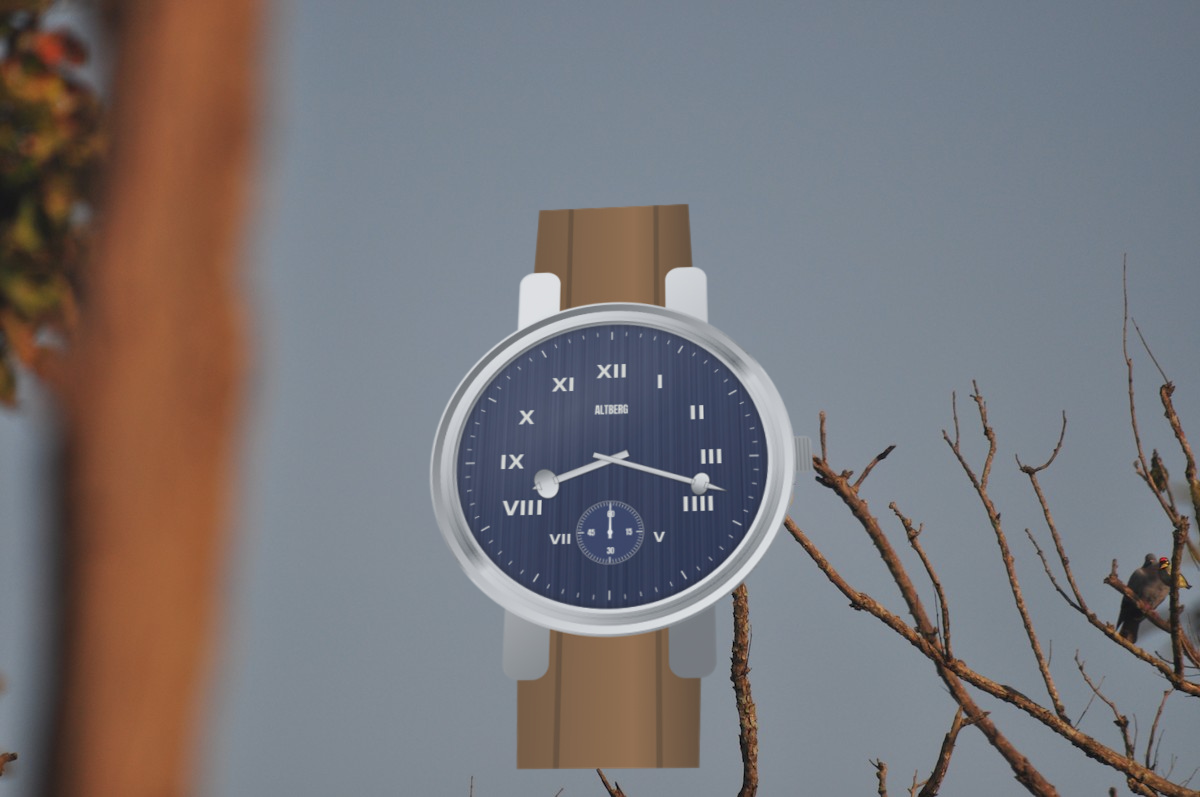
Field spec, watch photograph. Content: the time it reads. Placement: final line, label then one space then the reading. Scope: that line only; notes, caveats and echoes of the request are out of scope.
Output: 8:18
